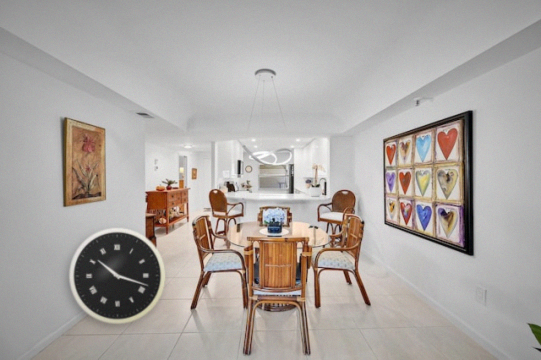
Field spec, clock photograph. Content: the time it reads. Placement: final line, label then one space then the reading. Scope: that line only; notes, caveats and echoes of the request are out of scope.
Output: 10:18
